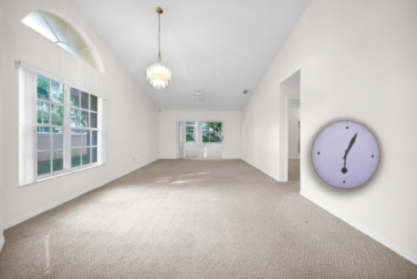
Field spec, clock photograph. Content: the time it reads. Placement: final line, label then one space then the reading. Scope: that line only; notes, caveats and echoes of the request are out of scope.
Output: 6:04
